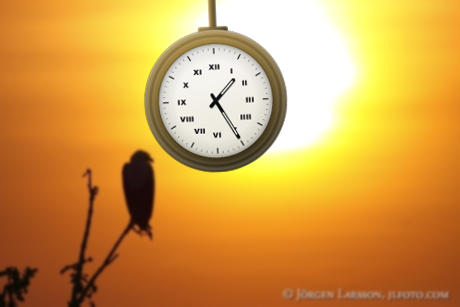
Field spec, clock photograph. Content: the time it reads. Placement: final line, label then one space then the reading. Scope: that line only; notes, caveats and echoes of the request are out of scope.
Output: 1:25
